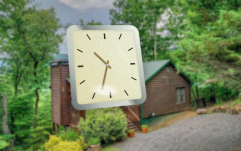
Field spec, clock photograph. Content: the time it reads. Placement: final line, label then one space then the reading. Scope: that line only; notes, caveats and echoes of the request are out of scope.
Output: 10:33
